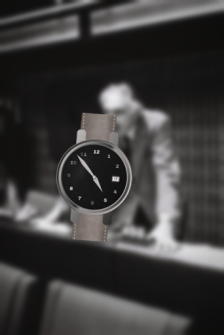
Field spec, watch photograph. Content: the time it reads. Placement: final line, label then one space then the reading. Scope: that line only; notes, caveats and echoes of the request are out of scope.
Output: 4:53
